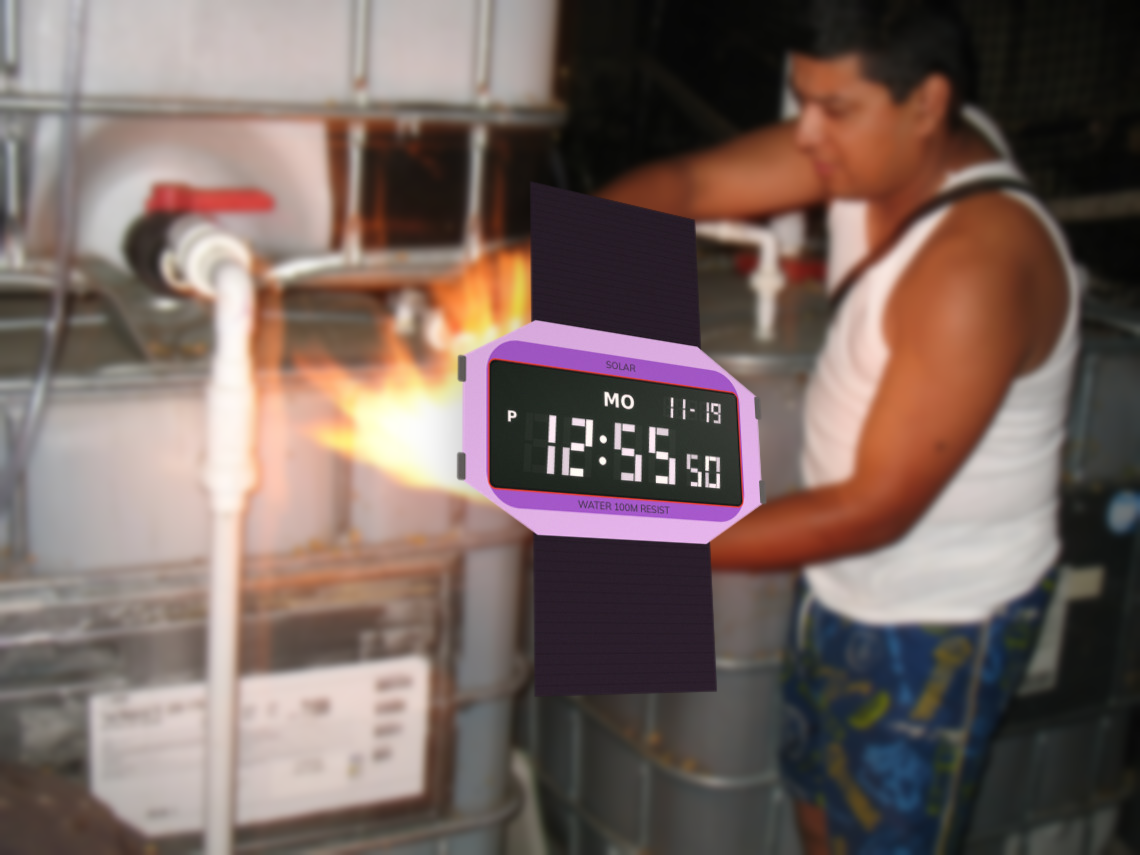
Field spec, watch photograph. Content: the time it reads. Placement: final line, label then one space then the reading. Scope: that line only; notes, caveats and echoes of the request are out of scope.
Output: 12:55:50
